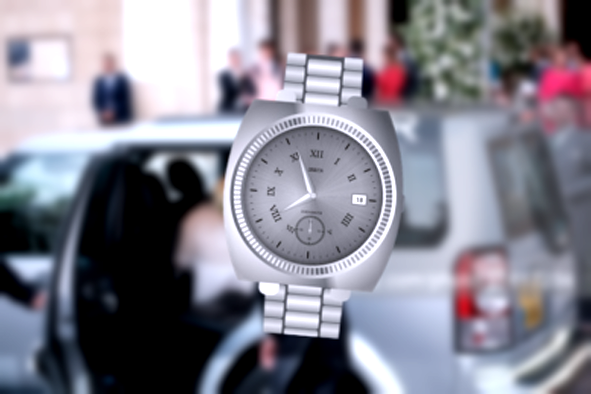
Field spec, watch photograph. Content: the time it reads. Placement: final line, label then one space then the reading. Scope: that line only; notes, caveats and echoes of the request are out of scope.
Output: 7:56
